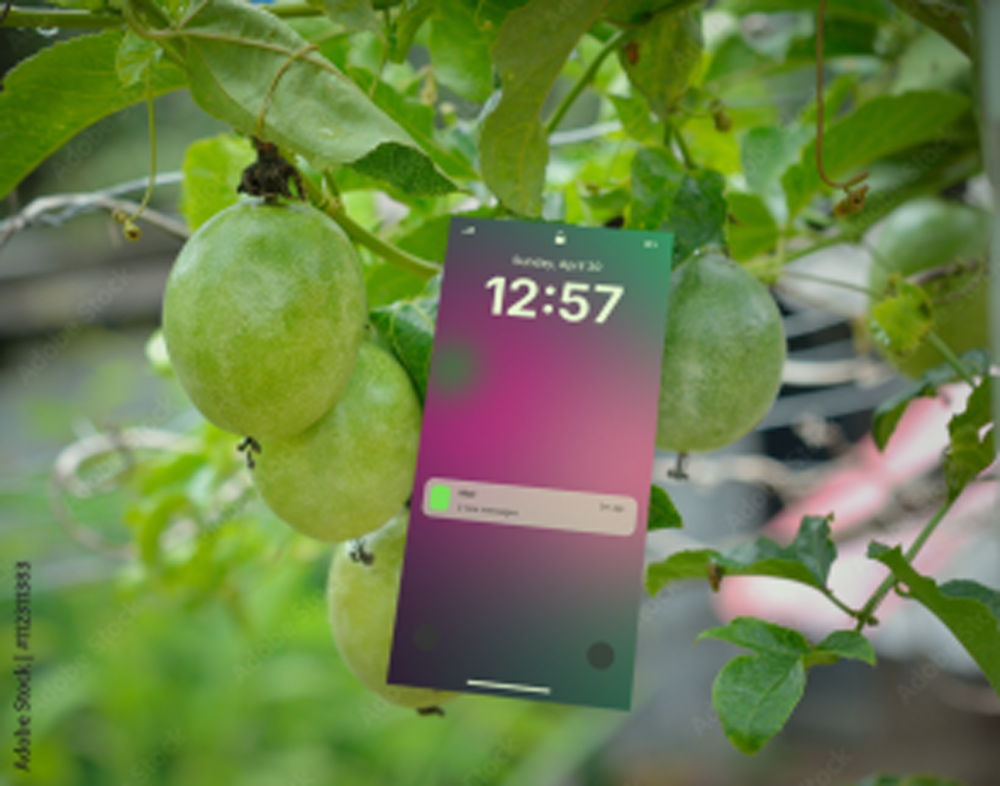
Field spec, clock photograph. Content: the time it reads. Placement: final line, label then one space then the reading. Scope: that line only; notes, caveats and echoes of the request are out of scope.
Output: 12:57
